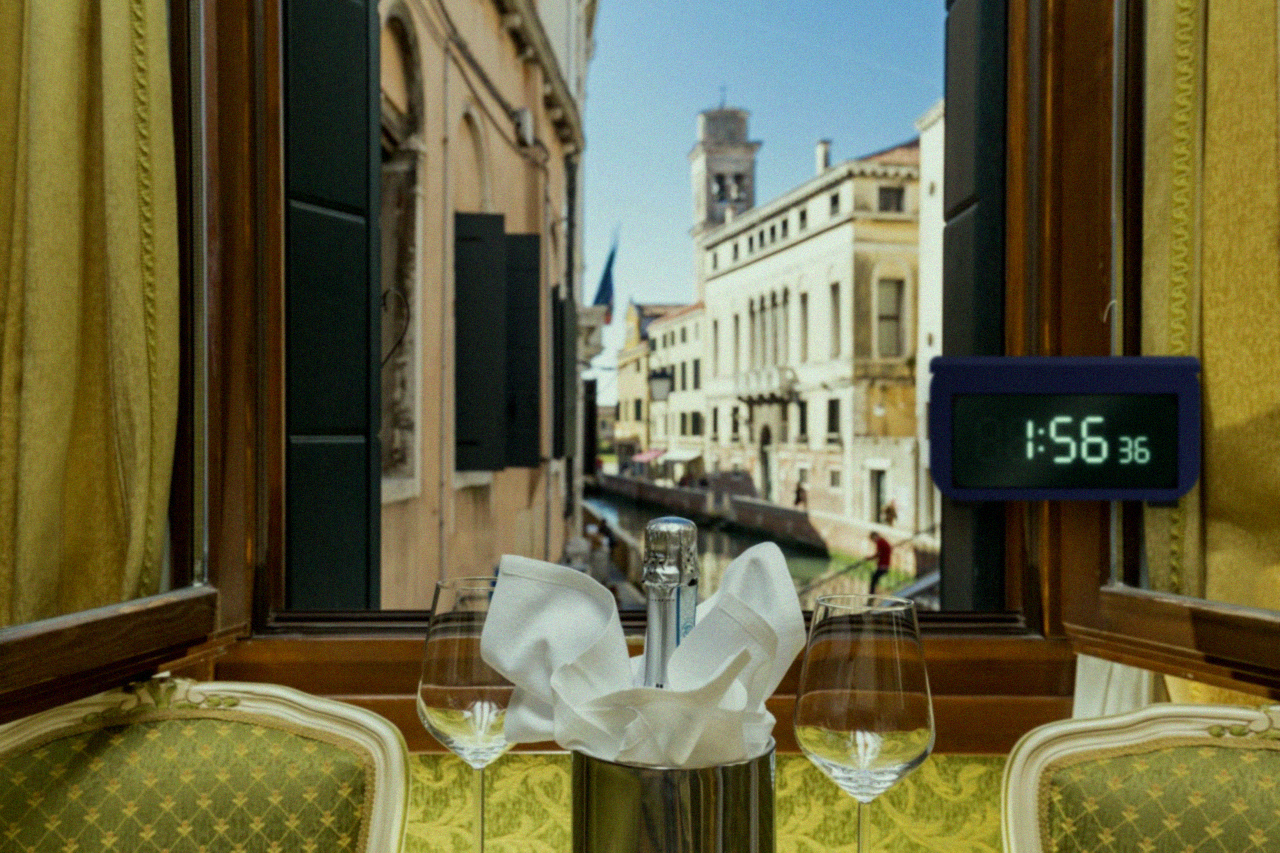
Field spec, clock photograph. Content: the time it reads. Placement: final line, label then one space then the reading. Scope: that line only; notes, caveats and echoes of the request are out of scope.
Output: 1:56:36
